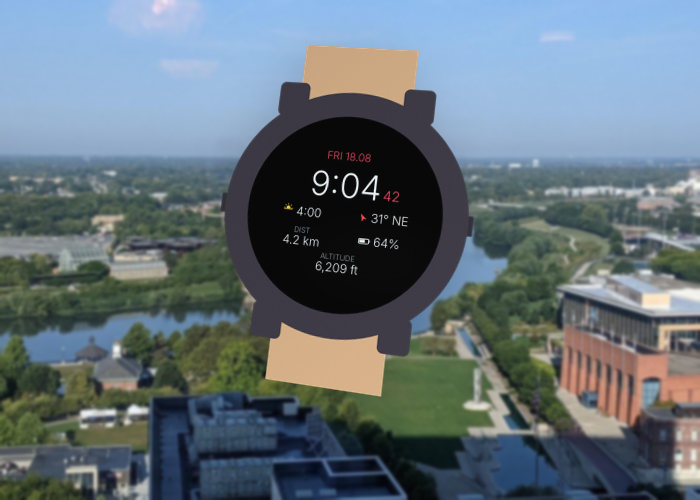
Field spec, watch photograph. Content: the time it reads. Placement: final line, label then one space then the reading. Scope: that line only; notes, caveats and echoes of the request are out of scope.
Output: 9:04:42
